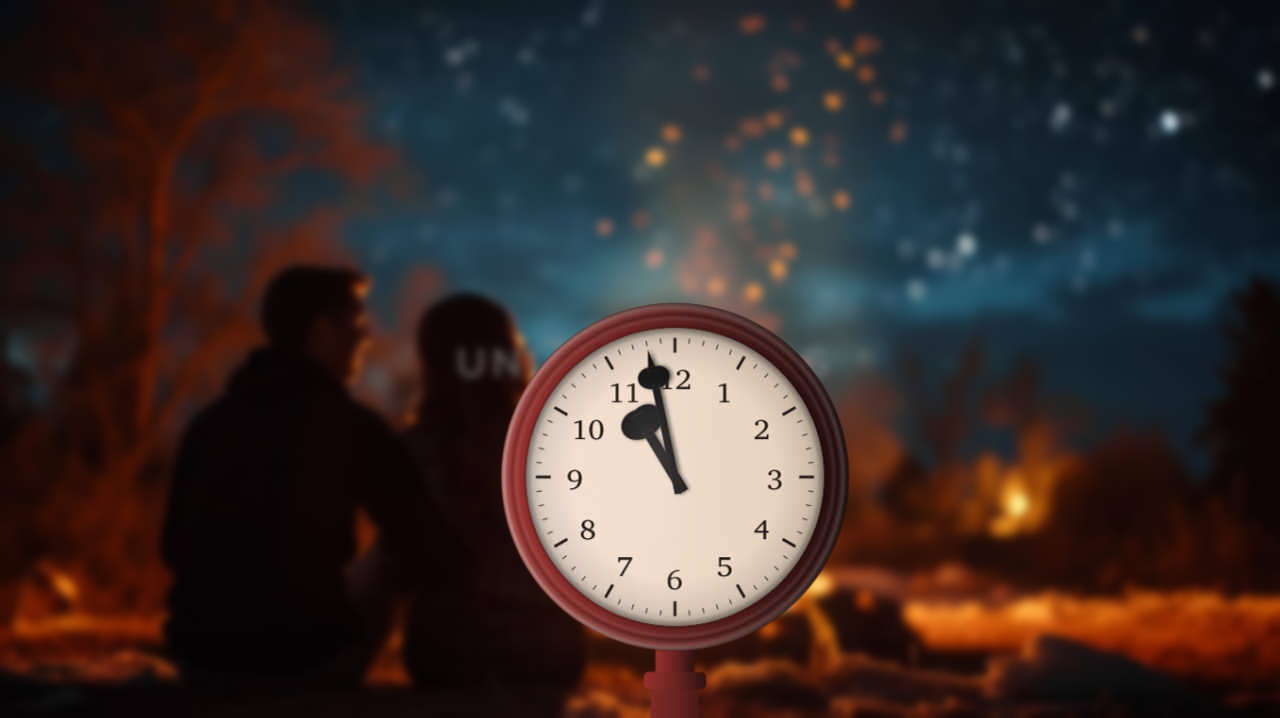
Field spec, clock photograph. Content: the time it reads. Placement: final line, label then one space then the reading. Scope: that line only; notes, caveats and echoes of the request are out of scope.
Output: 10:58
